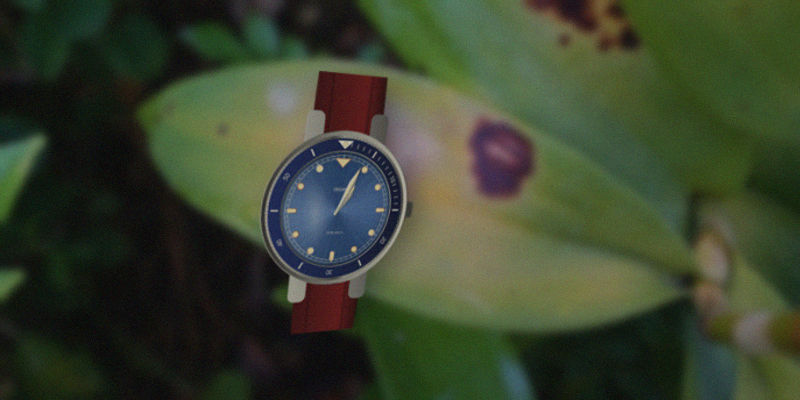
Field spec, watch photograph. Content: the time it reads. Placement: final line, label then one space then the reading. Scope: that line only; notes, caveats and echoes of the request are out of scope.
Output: 1:04
